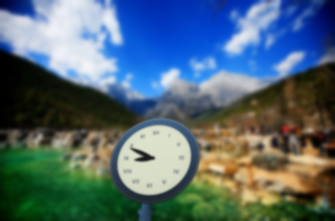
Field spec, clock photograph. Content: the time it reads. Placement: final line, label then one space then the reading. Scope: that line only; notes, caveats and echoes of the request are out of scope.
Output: 8:49
